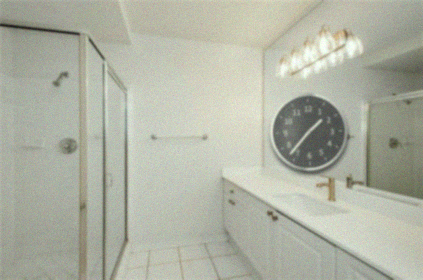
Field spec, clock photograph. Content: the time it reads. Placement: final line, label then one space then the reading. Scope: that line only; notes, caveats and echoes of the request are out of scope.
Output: 1:37
